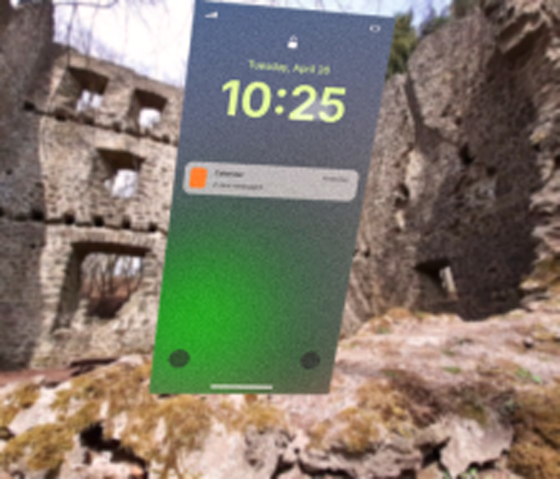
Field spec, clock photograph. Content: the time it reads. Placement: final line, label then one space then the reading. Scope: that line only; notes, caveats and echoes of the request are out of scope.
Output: 10:25
